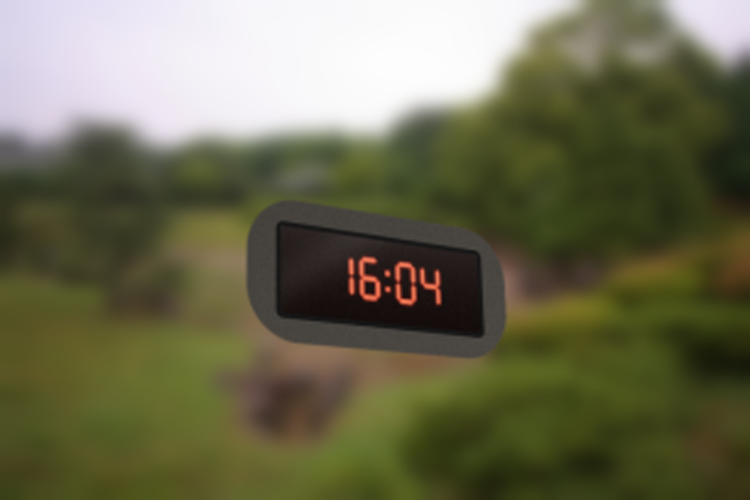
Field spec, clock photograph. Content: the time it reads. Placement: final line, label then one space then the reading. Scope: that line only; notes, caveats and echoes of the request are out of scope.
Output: 16:04
